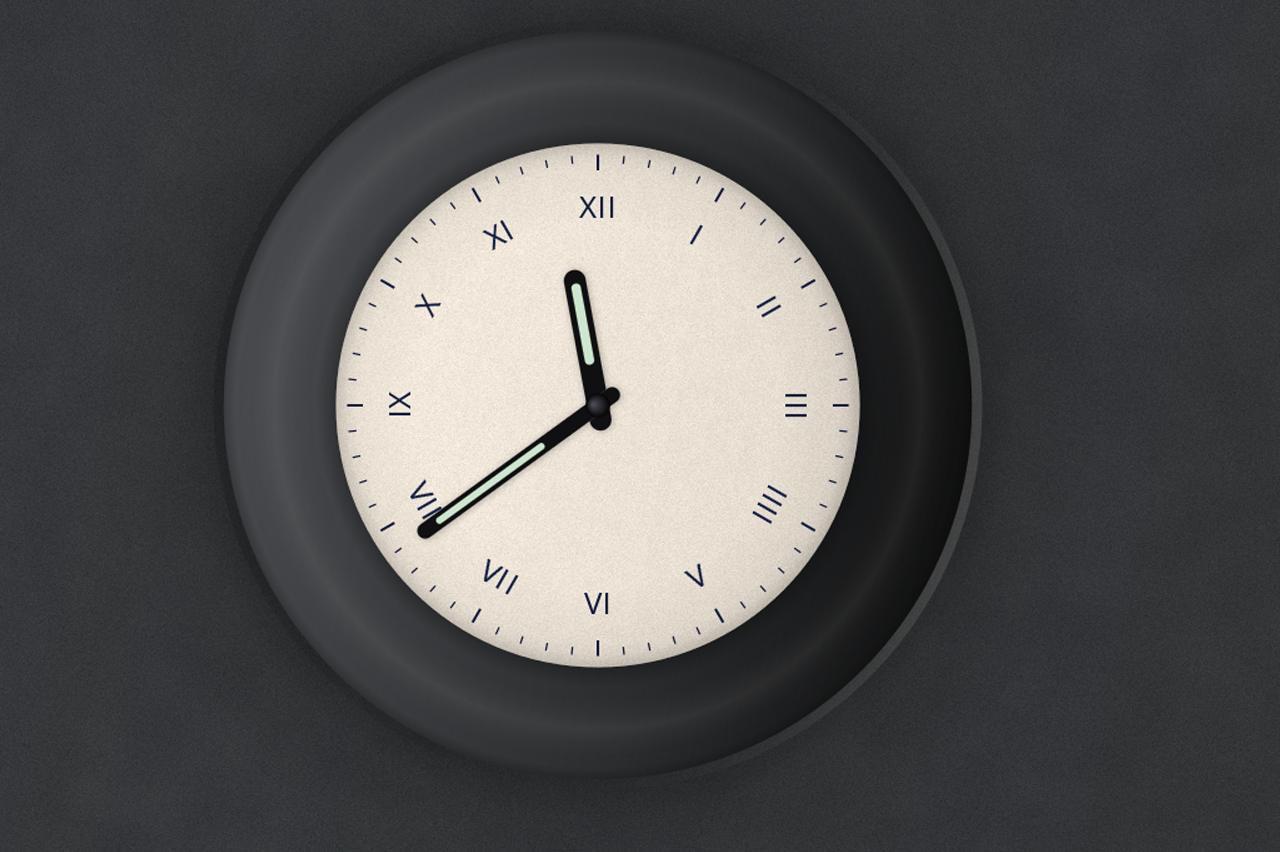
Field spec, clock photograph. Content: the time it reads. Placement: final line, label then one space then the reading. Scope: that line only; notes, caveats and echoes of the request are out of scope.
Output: 11:39
